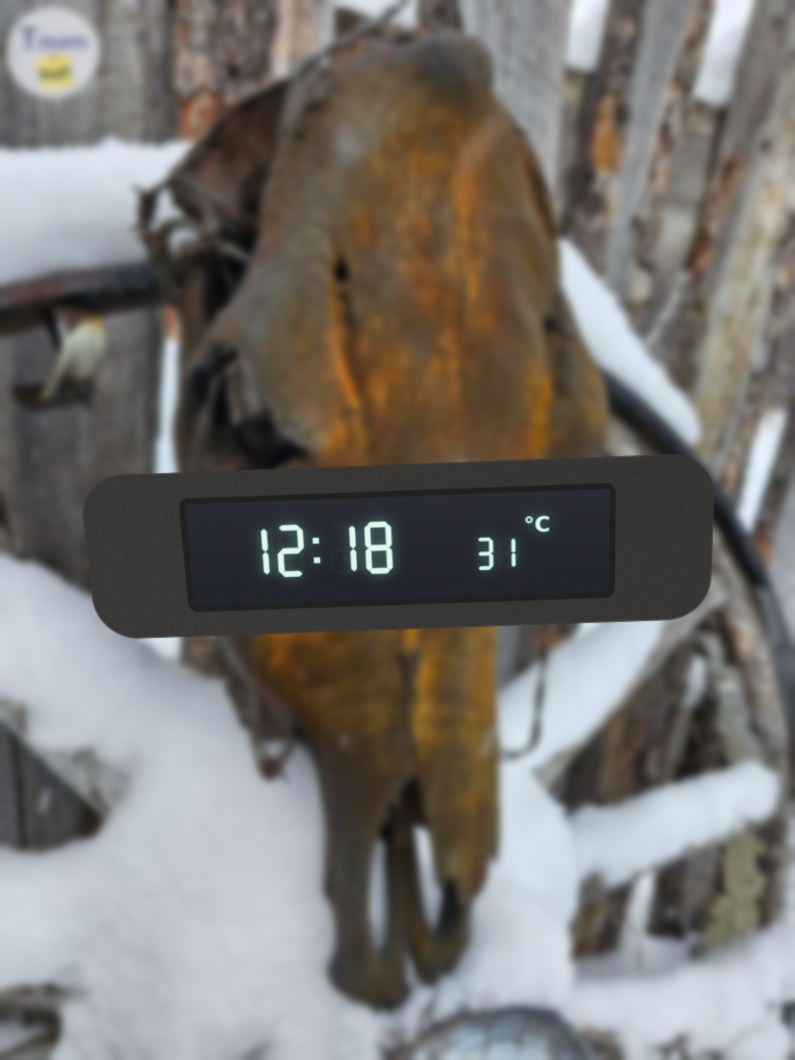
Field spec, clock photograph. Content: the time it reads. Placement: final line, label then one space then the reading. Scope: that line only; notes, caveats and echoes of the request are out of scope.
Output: 12:18
